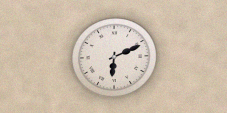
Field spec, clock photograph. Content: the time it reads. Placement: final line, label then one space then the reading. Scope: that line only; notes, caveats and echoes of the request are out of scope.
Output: 6:11
